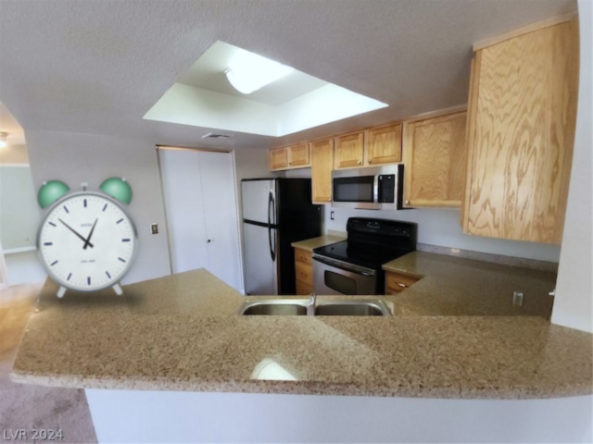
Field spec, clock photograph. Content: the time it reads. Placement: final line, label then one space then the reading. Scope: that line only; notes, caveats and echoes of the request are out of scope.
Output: 12:52
